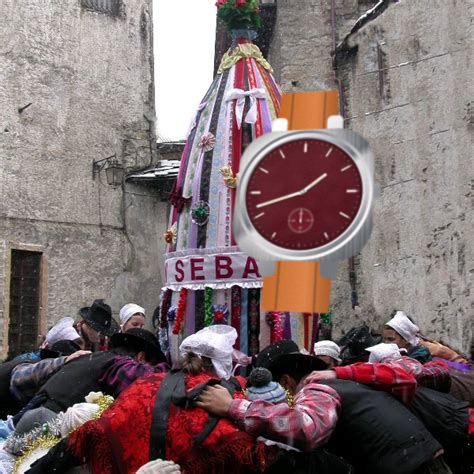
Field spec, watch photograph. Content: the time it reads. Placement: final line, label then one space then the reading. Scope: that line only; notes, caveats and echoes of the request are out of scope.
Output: 1:42
